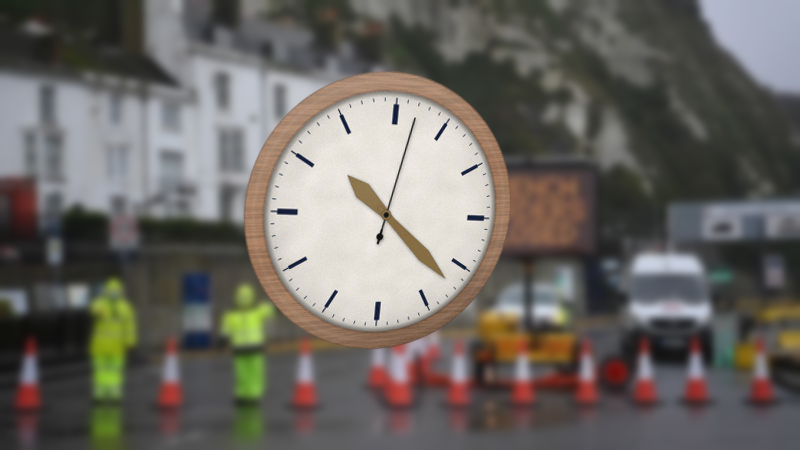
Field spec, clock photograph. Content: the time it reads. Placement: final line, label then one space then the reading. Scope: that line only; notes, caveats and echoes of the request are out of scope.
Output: 10:22:02
